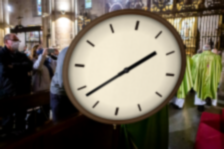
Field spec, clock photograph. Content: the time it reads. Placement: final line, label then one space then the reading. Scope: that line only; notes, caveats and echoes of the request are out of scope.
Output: 1:38
